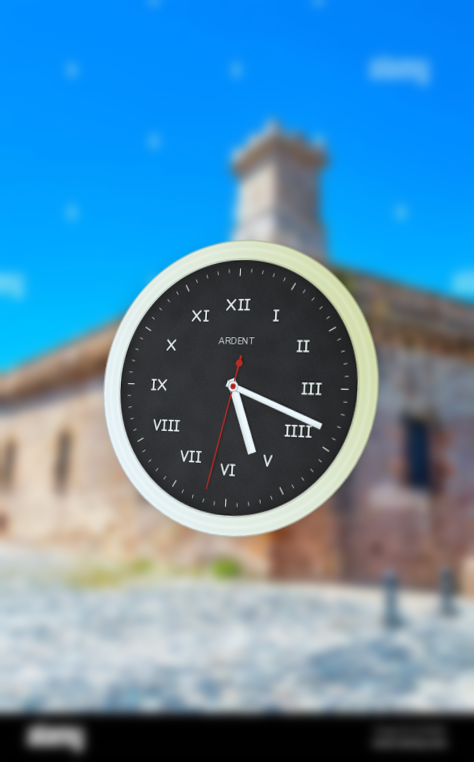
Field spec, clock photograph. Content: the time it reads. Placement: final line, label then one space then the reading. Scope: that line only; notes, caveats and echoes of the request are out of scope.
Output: 5:18:32
